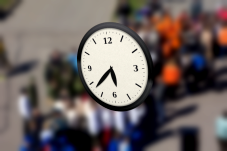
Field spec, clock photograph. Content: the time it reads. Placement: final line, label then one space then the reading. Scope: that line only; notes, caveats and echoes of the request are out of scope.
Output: 5:38
